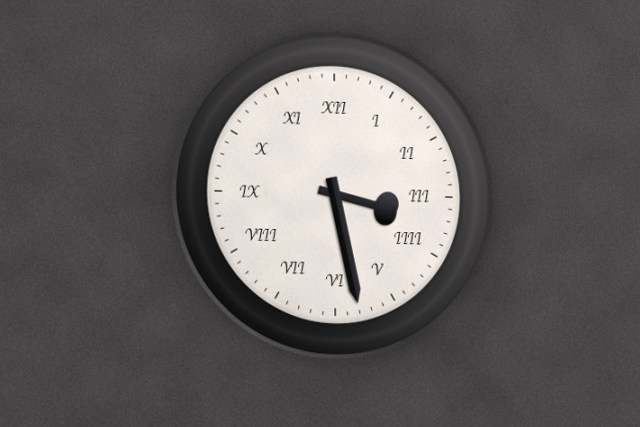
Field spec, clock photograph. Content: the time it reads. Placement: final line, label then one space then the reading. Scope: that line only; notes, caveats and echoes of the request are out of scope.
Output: 3:28
